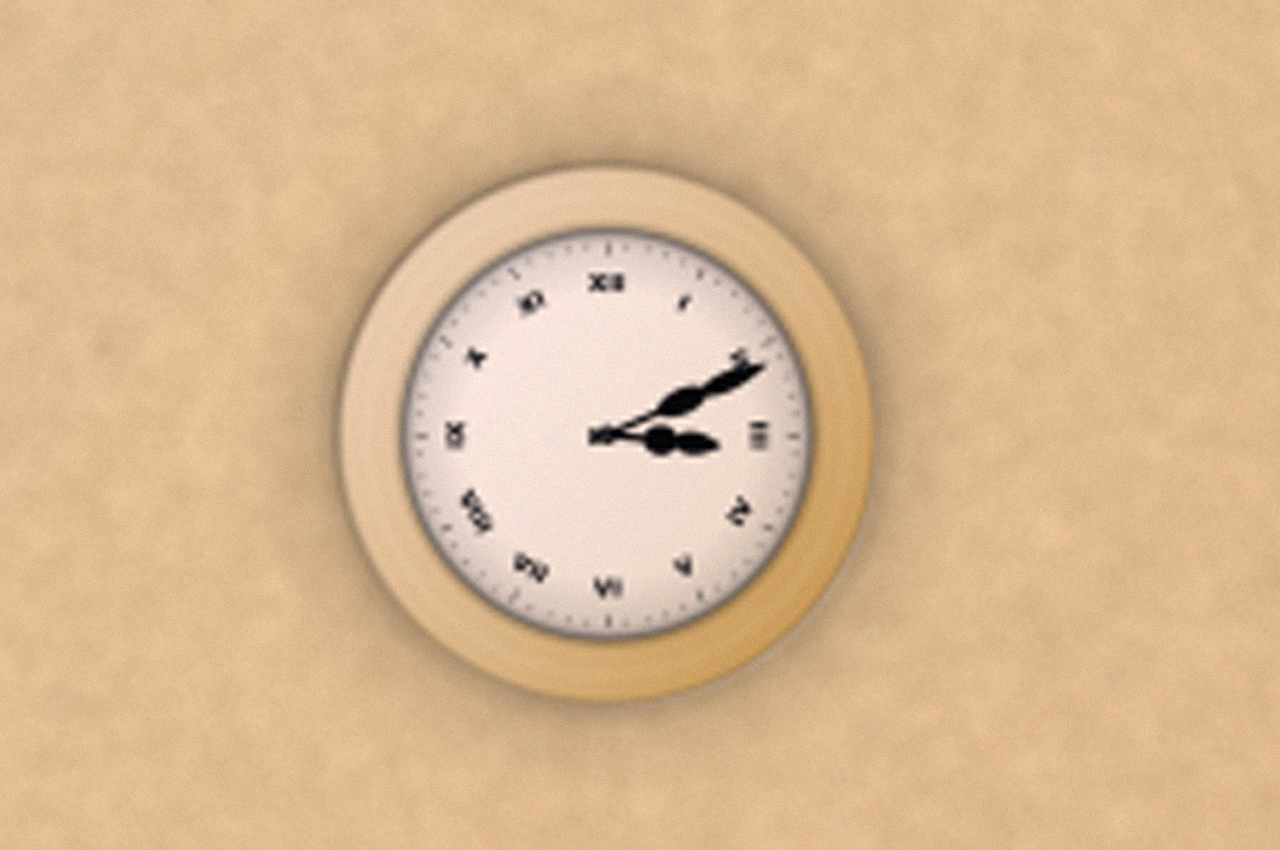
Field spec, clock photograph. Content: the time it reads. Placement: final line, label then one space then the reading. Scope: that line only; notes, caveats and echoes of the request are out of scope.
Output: 3:11
